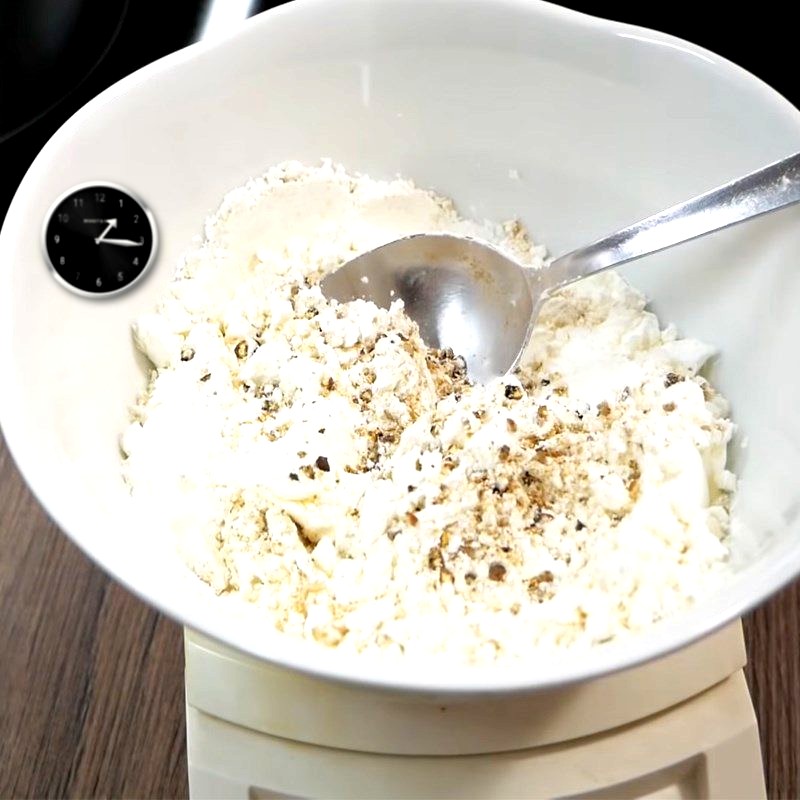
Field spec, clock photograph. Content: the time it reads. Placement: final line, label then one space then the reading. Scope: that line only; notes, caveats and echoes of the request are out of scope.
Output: 1:16
